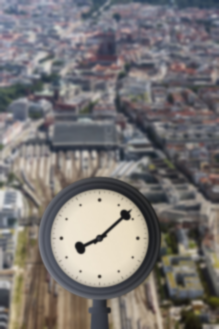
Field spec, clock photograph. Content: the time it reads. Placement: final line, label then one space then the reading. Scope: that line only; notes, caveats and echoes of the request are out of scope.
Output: 8:08
